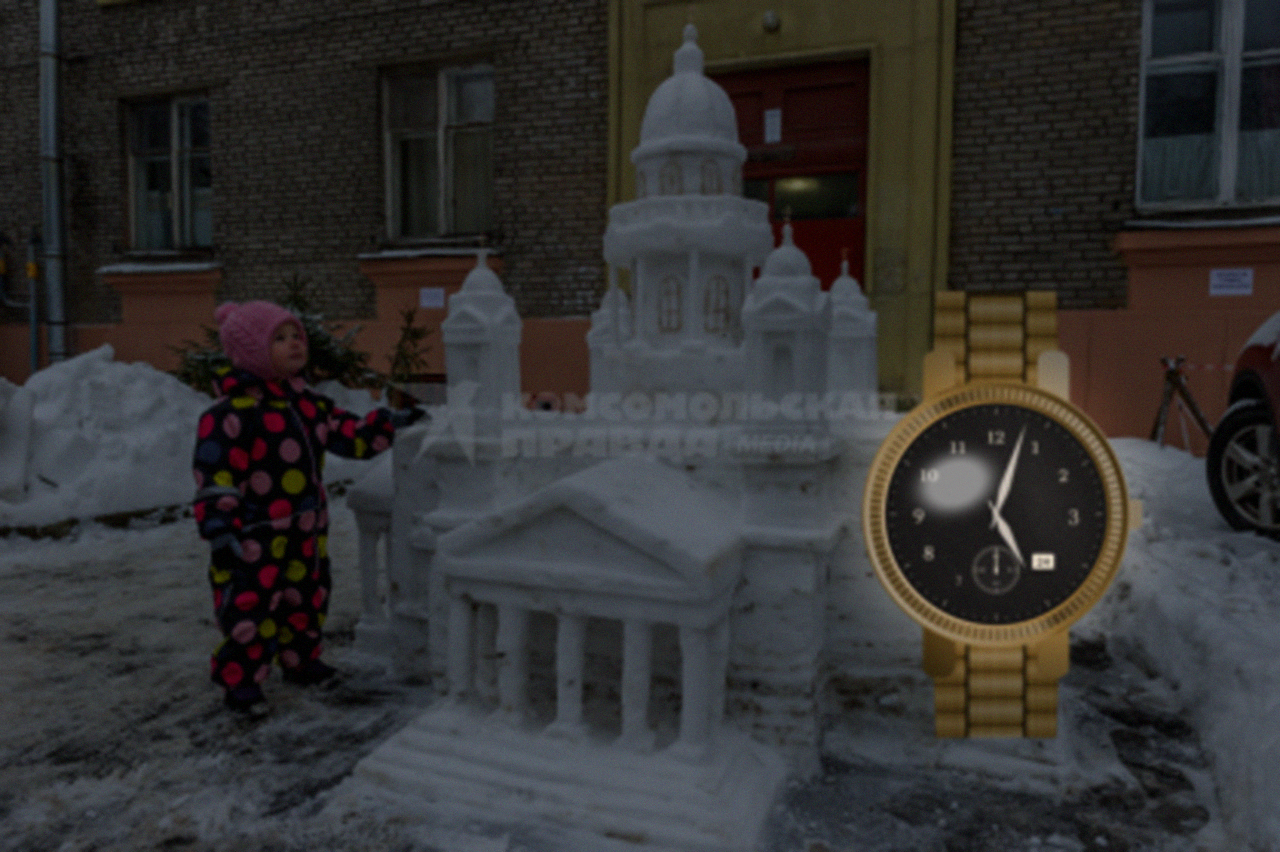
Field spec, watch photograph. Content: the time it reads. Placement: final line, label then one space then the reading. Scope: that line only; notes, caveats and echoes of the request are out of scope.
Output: 5:03
